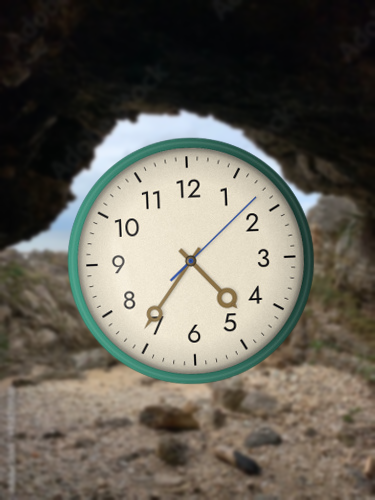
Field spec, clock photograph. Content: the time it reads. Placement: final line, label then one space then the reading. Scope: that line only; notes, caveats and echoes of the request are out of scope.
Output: 4:36:08
